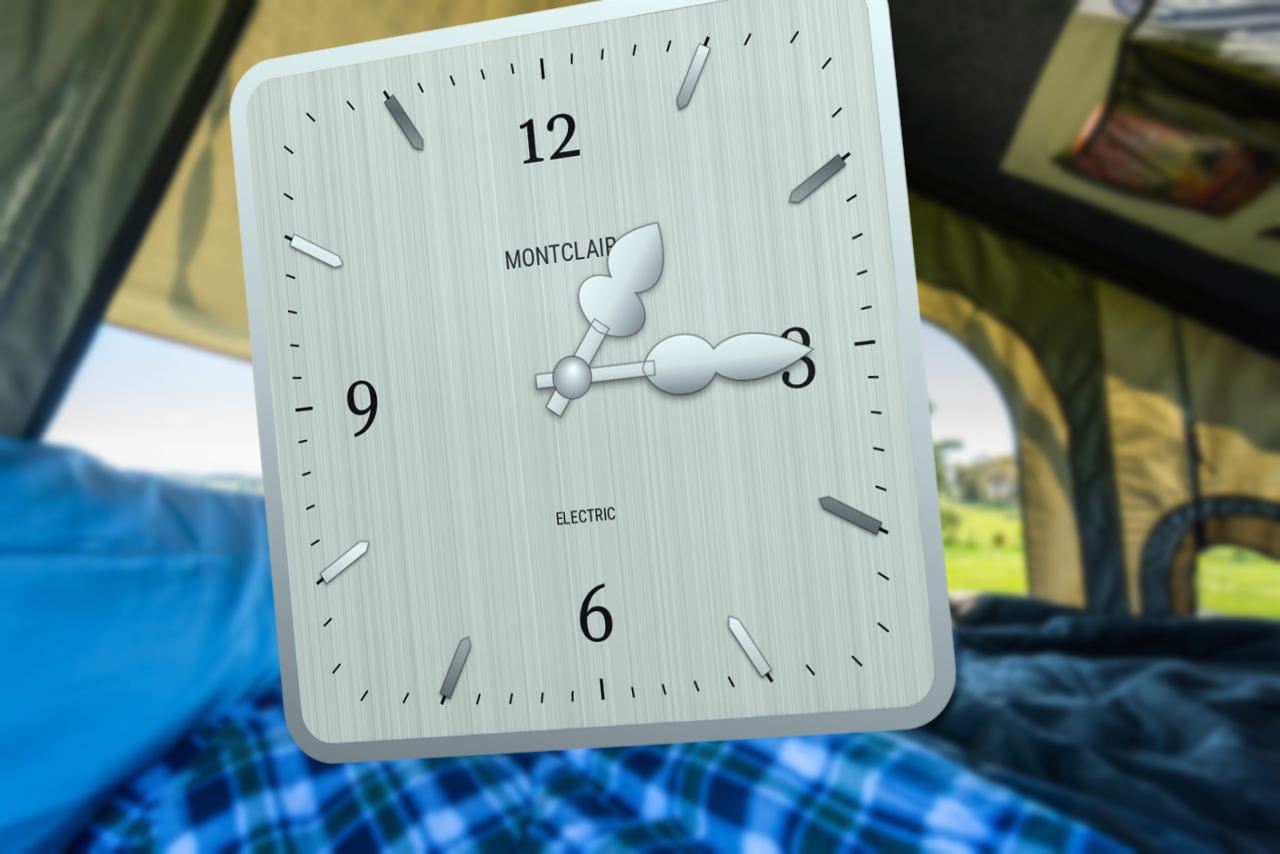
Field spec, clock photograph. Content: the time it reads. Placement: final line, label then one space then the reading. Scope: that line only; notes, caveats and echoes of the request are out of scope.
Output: 1:15
